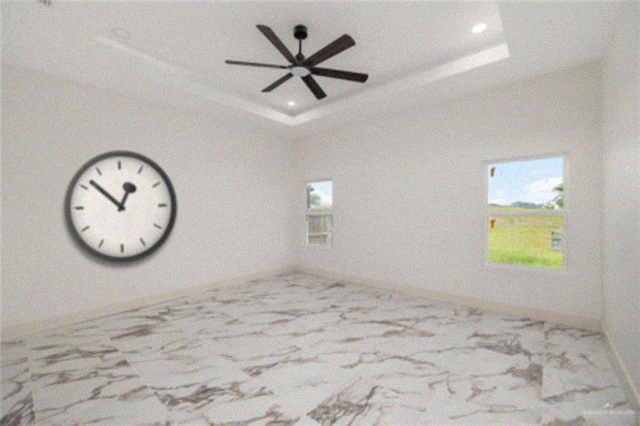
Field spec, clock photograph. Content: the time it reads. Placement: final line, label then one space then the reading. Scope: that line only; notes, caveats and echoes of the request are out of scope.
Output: 12:52
